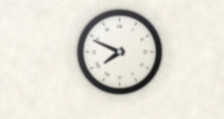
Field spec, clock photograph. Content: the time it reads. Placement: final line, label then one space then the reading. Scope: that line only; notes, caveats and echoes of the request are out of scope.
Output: 7:49
